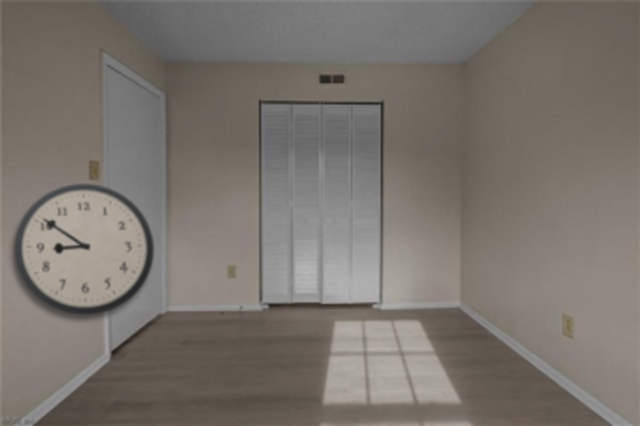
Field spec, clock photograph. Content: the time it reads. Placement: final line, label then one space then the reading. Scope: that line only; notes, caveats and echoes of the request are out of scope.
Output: 8:51
